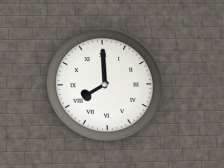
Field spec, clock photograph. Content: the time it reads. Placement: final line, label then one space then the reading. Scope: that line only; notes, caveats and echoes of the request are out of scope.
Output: 8:00
